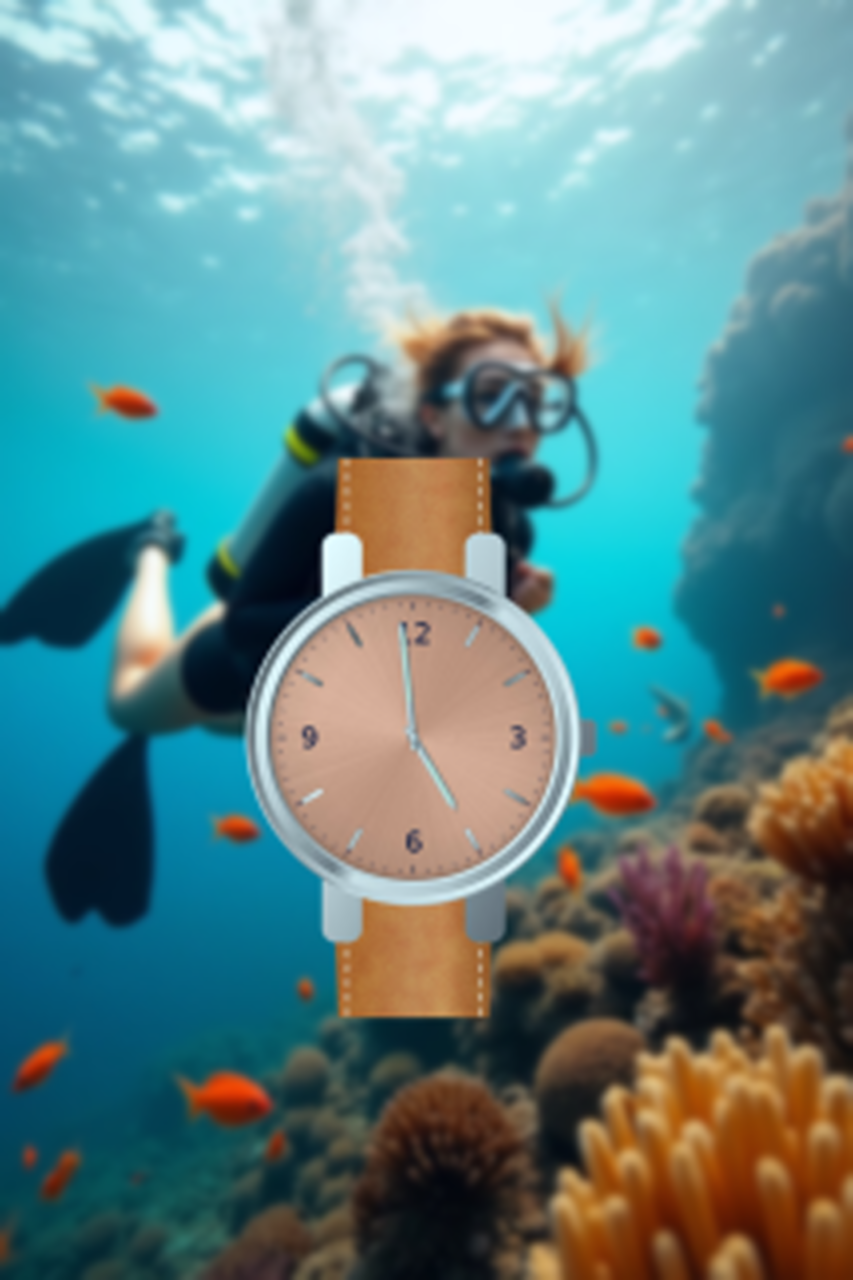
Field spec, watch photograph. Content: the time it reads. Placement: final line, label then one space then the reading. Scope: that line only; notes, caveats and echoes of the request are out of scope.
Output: 4:59
